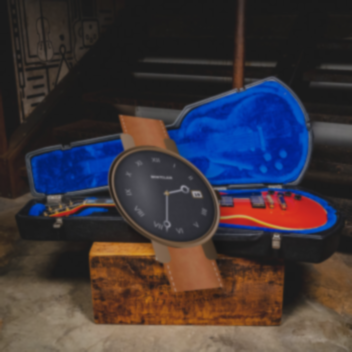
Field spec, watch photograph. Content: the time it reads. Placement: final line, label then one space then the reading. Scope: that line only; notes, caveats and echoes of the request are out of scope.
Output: 2:33
